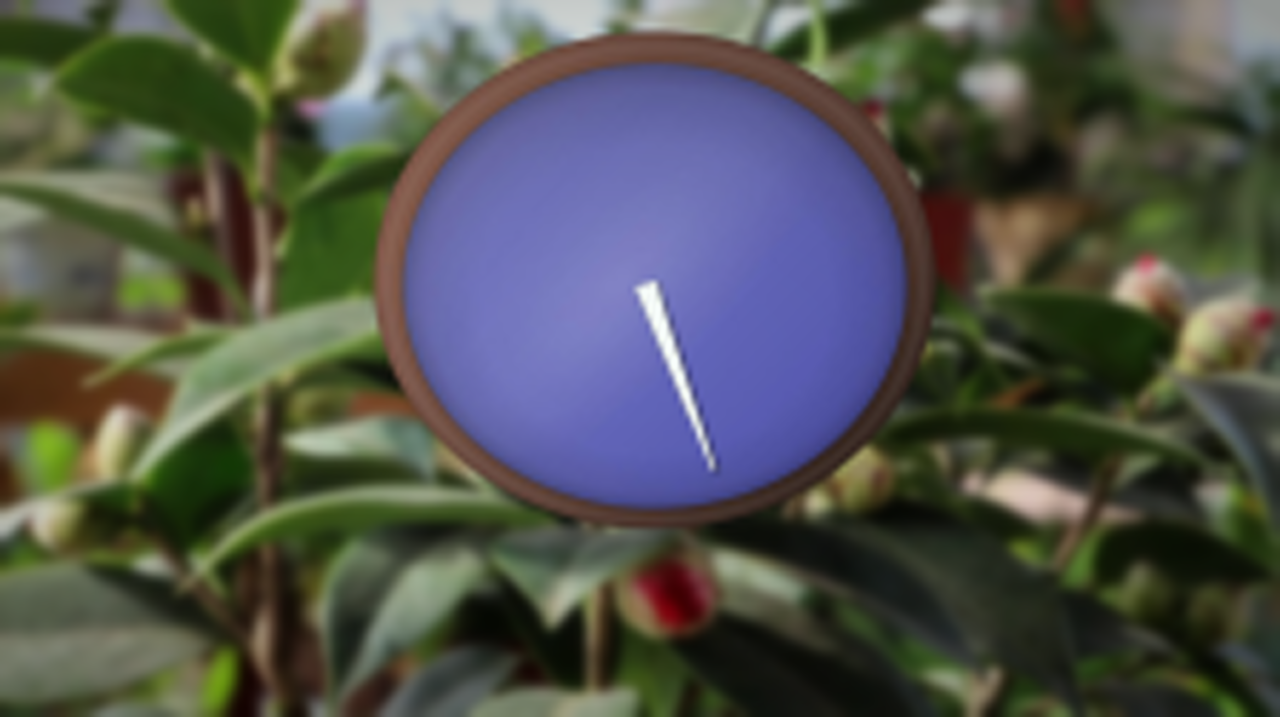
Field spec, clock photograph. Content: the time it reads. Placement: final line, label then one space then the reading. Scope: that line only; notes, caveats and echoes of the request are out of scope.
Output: 5:27
